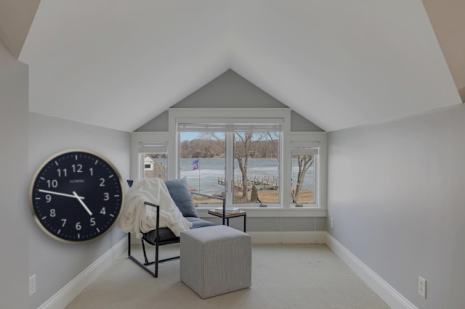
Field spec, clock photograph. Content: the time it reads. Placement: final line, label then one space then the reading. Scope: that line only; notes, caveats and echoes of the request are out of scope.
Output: 4:47
